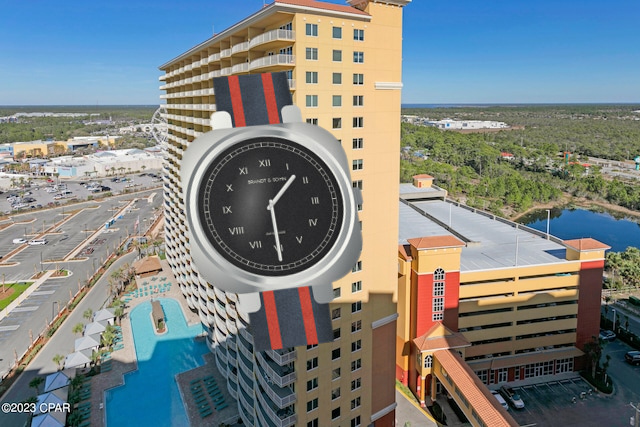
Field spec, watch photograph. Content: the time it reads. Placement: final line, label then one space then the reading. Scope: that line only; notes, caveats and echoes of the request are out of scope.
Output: 1:30
